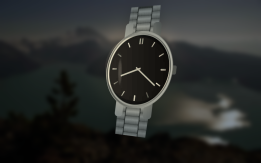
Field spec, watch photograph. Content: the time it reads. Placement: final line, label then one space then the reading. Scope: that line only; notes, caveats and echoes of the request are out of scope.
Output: 8:21
